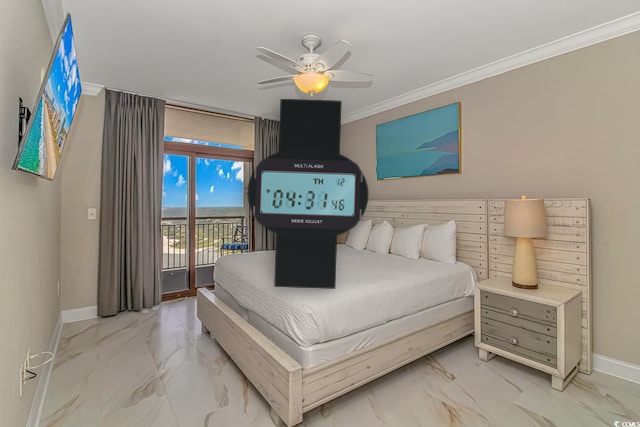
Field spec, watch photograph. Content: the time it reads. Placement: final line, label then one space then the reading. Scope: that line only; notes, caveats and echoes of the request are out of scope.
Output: 4:31:46
